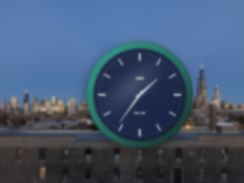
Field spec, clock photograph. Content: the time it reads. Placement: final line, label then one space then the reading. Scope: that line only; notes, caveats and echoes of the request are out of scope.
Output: 1:36
